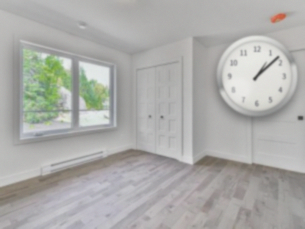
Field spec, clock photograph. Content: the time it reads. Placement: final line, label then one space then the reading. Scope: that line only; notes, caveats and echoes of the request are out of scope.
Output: 1:08
